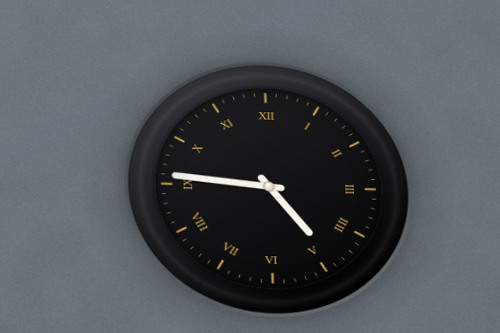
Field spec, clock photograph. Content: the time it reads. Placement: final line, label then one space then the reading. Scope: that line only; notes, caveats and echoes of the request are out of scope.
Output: 4:46
